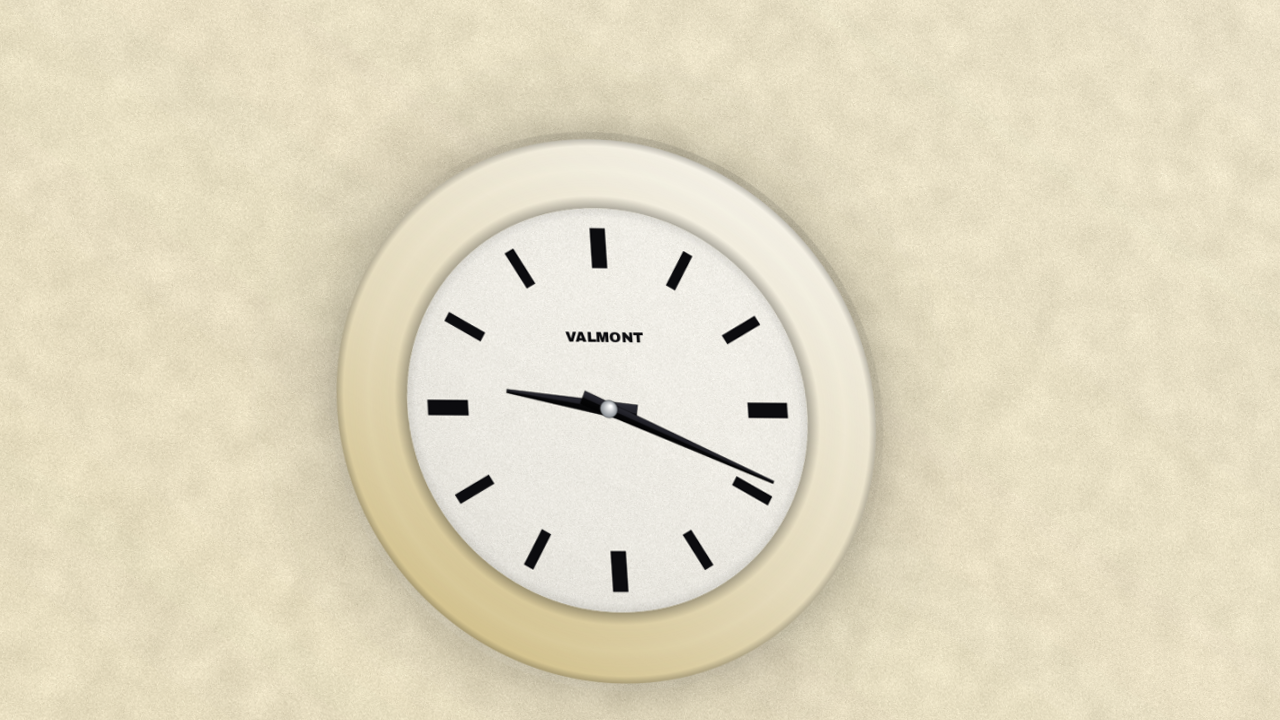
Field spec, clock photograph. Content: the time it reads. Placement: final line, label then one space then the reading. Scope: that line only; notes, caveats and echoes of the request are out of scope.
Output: 9:19
